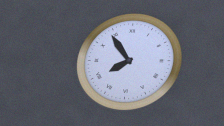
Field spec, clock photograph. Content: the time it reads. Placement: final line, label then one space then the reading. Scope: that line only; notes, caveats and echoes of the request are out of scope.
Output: 7:54
